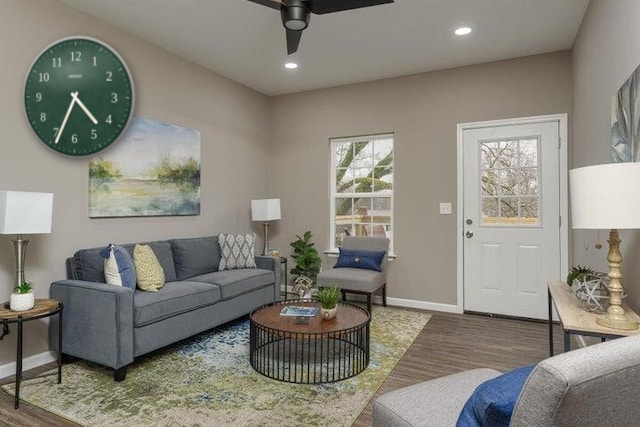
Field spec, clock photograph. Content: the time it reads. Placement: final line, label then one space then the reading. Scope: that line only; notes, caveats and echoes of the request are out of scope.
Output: 4:34
